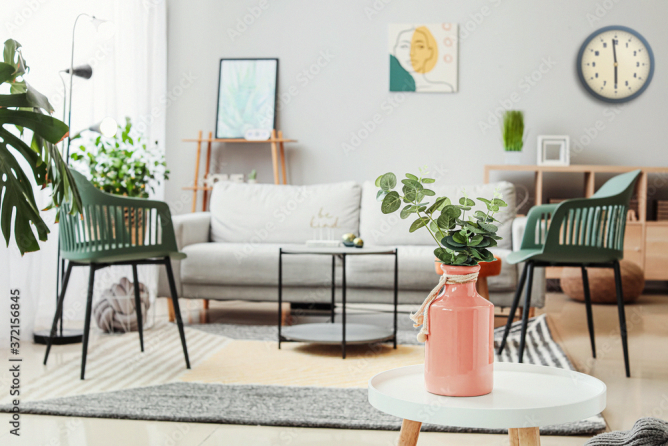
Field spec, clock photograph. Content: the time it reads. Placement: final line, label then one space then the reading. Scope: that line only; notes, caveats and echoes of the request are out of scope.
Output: 5:59
